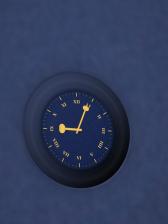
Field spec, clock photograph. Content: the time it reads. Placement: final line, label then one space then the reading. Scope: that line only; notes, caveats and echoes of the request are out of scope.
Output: 9:04
